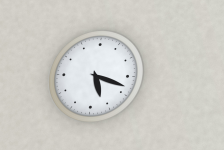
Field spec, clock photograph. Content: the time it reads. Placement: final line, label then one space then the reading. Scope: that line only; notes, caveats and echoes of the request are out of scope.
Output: 5:18
